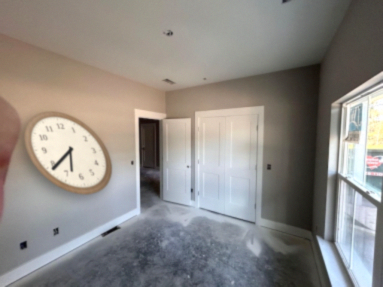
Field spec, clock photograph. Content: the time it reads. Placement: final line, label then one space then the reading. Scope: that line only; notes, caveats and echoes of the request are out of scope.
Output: 6:39
